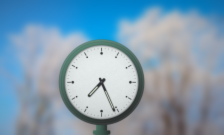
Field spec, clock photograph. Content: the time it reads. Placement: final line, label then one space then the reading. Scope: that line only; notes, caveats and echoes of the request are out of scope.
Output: 7:26
